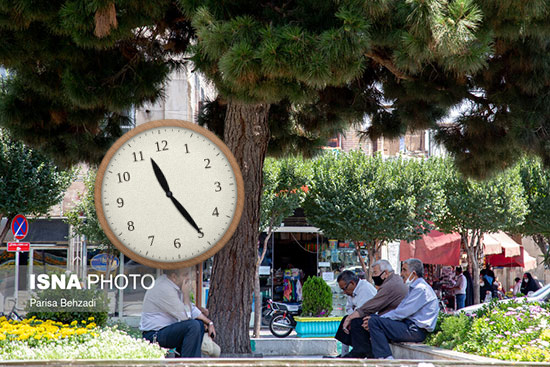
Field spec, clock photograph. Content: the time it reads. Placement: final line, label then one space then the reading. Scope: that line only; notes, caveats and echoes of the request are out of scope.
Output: 11:25
